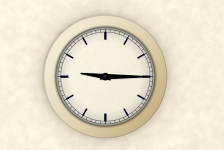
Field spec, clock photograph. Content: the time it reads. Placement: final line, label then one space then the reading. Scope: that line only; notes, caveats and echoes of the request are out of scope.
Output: 9:15
